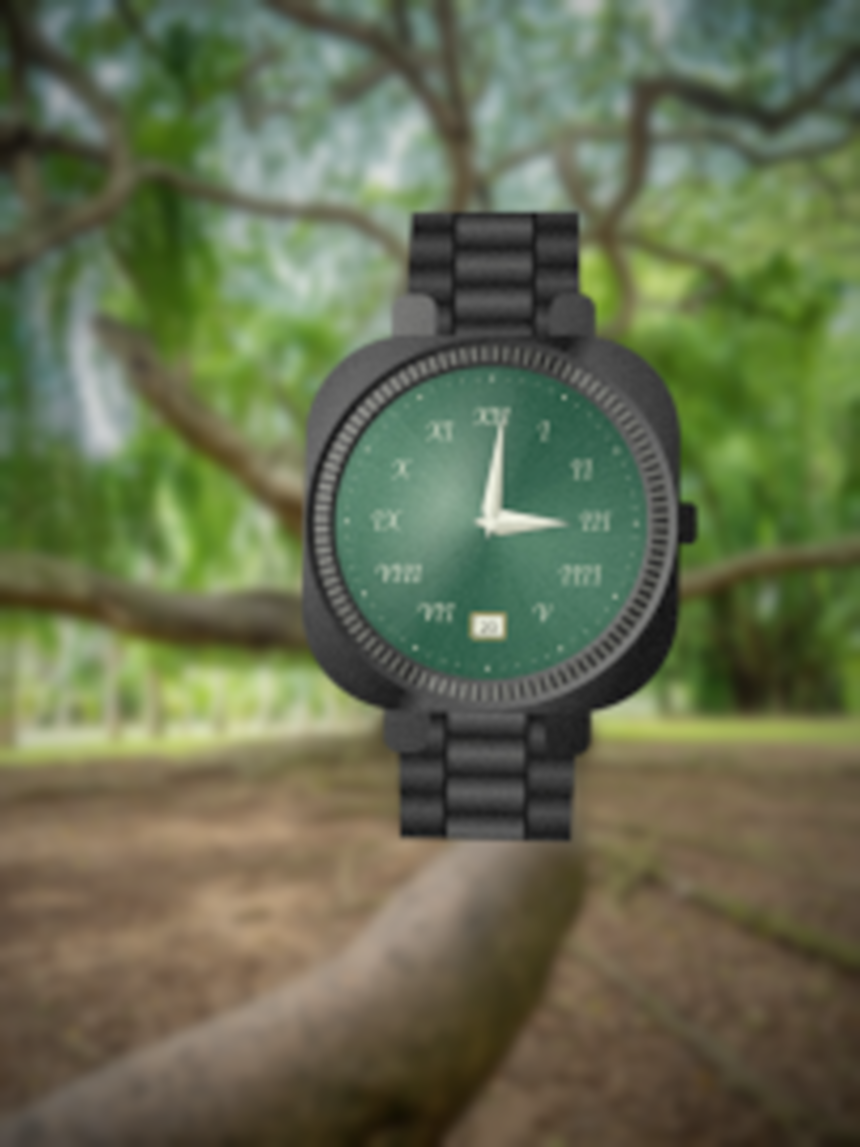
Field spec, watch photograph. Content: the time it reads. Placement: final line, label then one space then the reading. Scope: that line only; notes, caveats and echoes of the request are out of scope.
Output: 3:01
